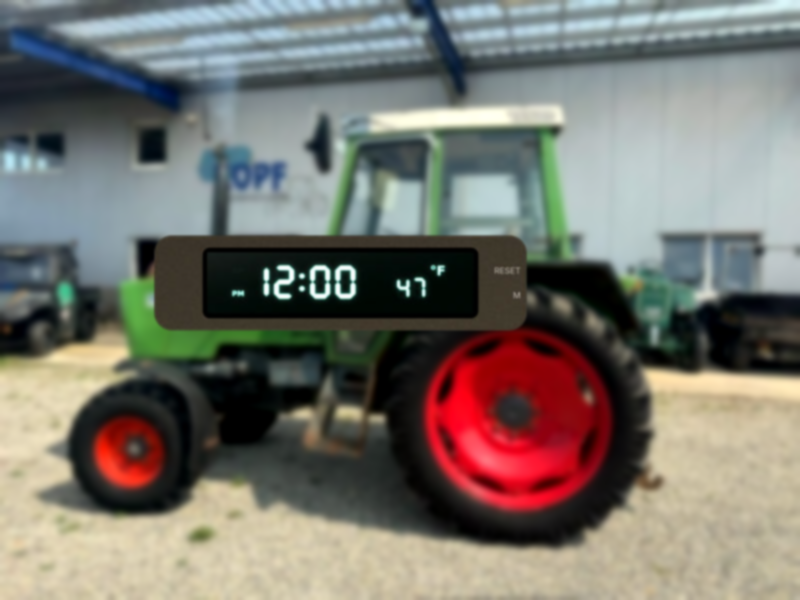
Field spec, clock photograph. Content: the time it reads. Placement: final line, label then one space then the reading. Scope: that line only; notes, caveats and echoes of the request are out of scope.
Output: 12:00
